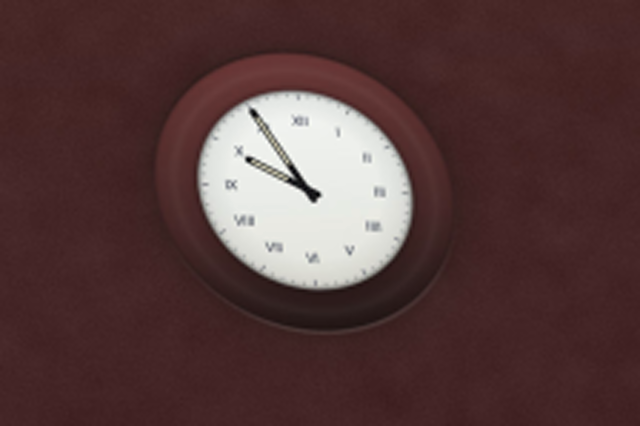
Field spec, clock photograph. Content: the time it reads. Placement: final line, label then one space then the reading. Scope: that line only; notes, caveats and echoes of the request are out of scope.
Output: 9:55
